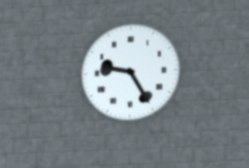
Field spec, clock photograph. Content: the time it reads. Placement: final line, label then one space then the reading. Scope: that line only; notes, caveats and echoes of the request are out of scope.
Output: 9:25
